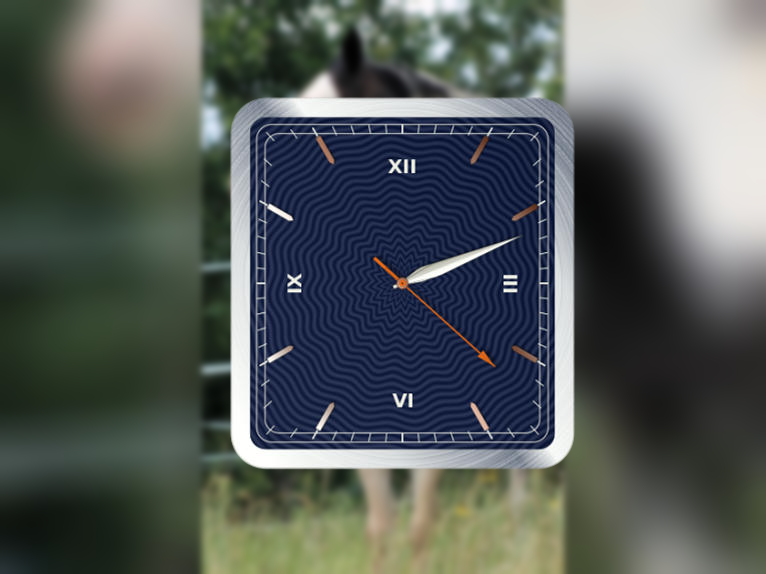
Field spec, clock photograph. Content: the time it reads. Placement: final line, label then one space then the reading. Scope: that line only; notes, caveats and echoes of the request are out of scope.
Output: 2:11:22
